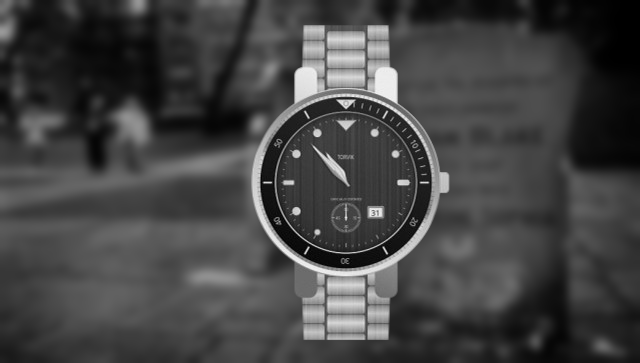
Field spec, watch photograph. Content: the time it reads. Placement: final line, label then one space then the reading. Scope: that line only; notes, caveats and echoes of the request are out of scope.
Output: 10:53
